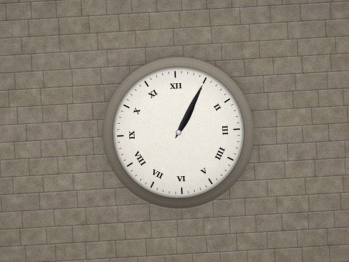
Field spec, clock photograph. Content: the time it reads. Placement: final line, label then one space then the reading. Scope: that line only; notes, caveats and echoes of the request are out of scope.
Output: 1:05
